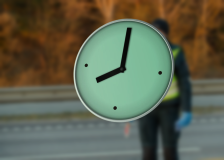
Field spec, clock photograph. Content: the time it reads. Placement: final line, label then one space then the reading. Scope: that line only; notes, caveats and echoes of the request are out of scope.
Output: 8:00
